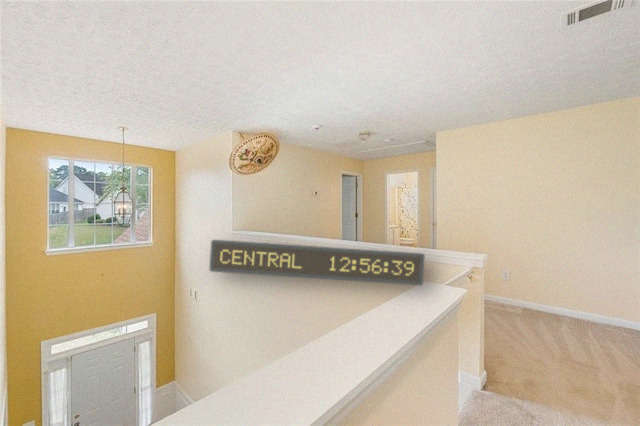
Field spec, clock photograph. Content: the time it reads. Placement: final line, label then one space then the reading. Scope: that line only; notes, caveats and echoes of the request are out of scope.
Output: 12:56:39
